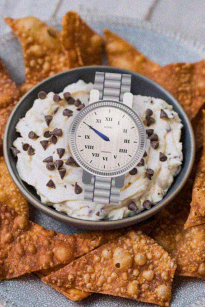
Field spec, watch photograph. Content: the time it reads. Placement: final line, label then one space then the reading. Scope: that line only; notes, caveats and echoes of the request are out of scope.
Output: 9:50
